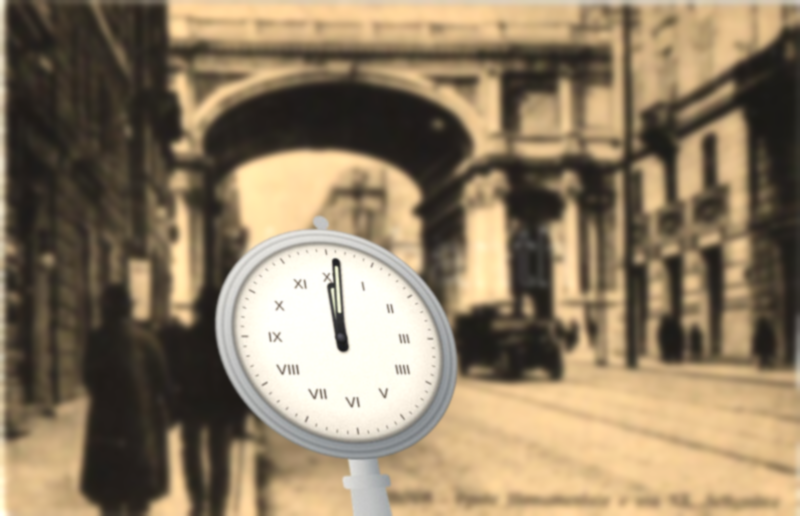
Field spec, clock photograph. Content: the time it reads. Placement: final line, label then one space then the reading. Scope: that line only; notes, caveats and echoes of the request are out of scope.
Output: 12:01
